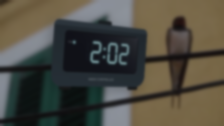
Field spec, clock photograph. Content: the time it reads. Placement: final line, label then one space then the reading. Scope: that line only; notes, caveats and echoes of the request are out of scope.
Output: 2:02
